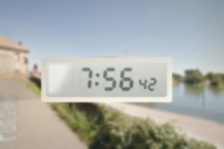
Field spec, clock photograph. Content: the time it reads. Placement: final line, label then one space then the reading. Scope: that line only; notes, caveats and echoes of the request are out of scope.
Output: 7:56:42
